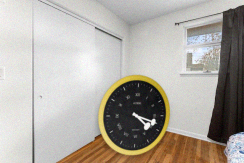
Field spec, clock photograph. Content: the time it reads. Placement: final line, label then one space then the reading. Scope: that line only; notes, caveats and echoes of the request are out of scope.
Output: 4:18
